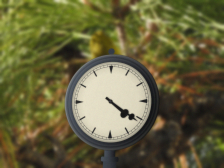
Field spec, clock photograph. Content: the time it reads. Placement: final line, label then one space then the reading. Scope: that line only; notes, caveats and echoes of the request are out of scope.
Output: 4:21
